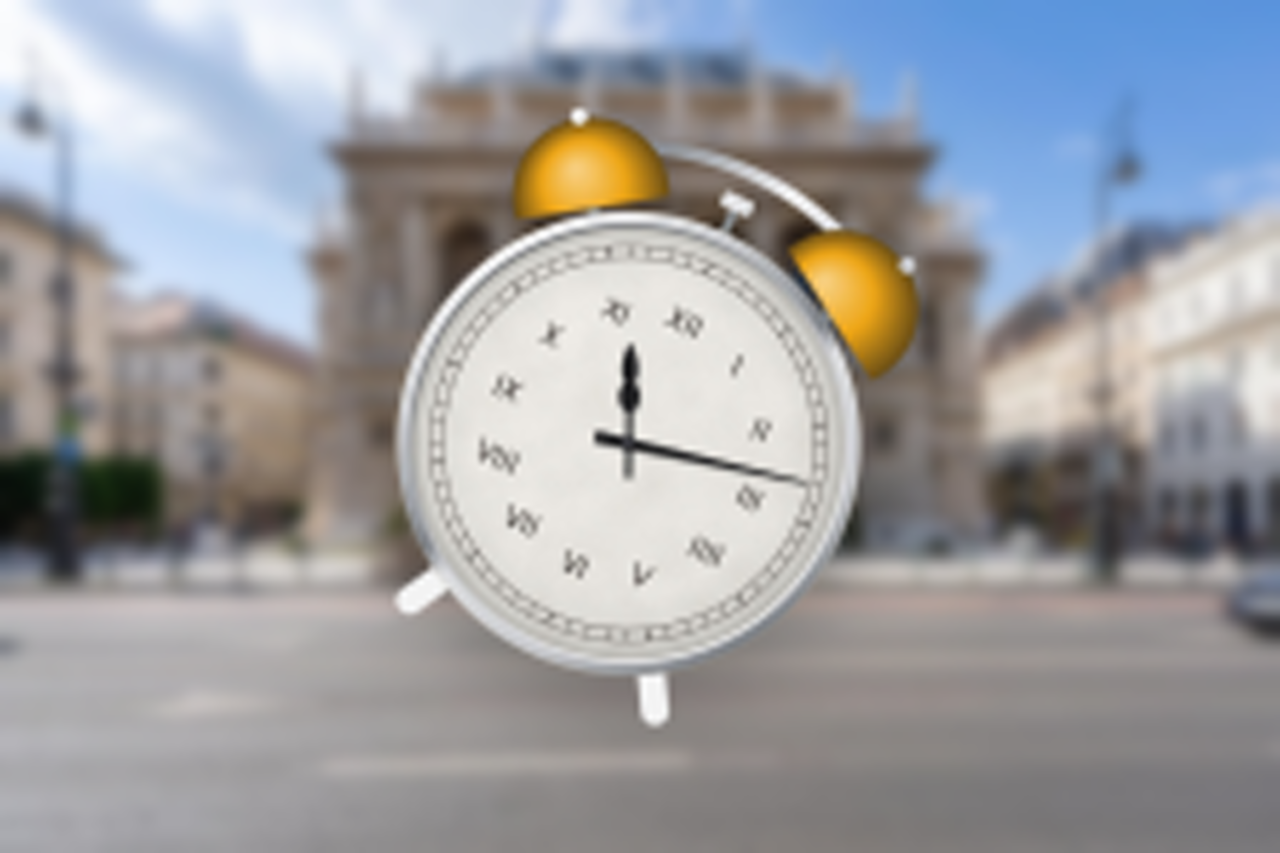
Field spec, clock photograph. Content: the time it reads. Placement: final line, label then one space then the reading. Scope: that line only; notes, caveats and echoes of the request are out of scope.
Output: 11:13
